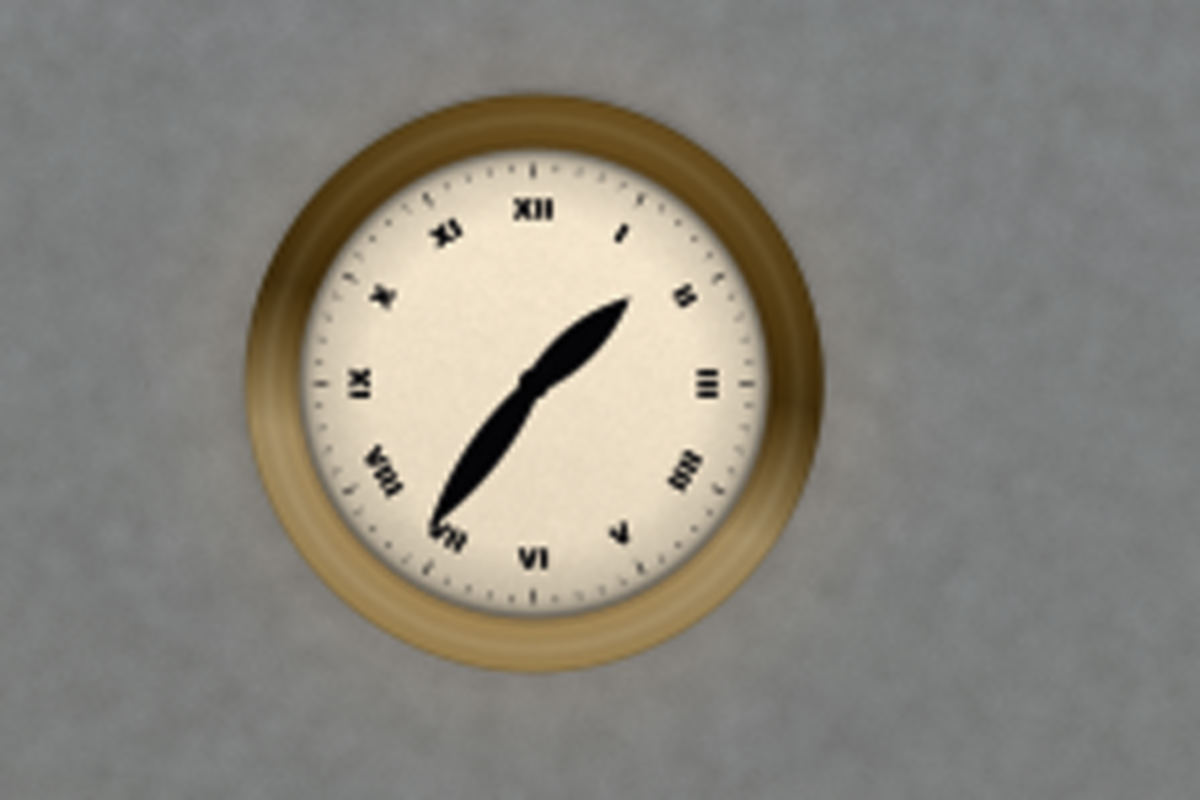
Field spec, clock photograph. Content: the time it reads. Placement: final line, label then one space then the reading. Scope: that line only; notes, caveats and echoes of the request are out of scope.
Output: 1:36
